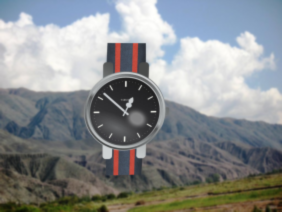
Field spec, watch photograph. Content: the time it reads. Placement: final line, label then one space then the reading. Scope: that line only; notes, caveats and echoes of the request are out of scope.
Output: 12:52
